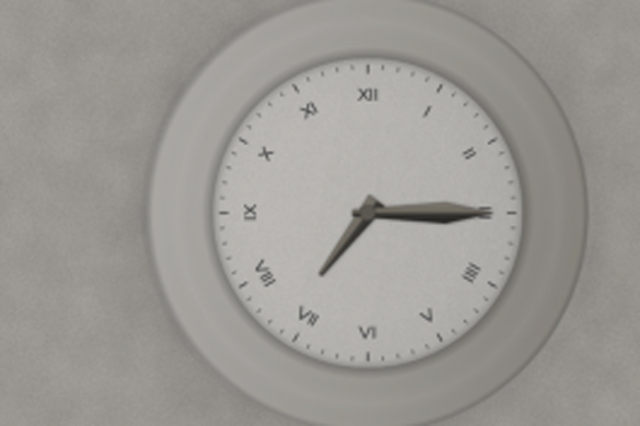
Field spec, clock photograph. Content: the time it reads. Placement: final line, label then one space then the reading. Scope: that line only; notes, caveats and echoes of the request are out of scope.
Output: 7:15
